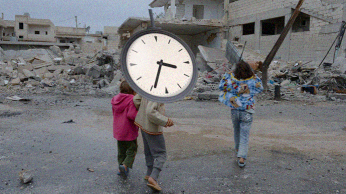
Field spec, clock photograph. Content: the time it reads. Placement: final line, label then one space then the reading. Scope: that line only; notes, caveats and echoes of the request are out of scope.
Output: 3:34
